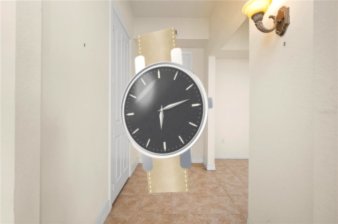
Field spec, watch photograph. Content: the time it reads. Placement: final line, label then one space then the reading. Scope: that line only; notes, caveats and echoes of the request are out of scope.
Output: 6:13
